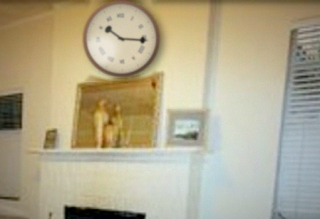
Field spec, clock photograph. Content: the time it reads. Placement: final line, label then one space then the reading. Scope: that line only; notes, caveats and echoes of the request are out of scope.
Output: 10:16
